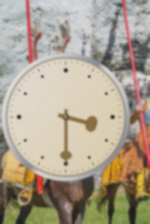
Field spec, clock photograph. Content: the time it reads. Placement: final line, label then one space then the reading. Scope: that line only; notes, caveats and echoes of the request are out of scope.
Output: 3:30
